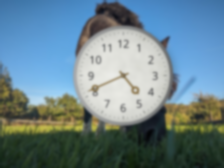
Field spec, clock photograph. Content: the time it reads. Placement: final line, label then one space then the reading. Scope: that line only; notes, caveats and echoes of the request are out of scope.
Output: 4:41
